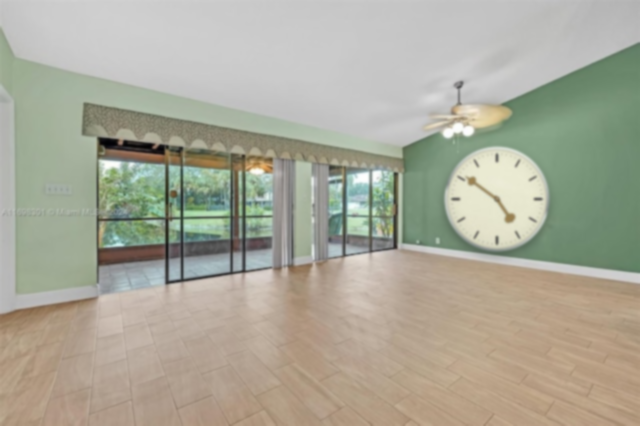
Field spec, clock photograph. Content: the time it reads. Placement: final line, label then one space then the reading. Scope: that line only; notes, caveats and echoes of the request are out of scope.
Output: 4:51
